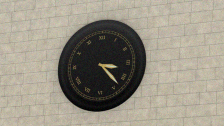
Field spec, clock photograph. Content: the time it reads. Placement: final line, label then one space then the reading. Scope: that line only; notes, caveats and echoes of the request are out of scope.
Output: 3:23
